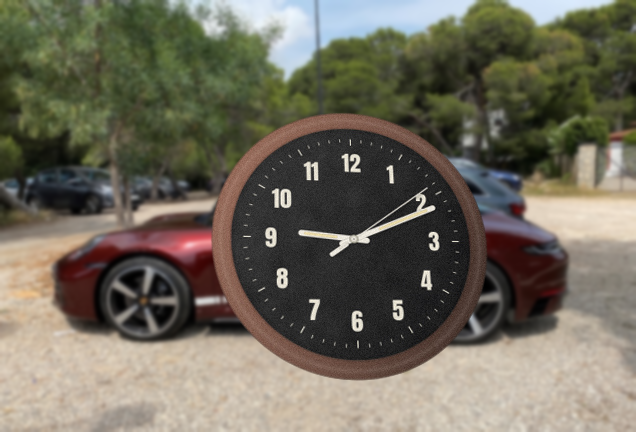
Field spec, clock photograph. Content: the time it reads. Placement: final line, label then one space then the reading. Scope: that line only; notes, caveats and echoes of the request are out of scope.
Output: 9:11:09
